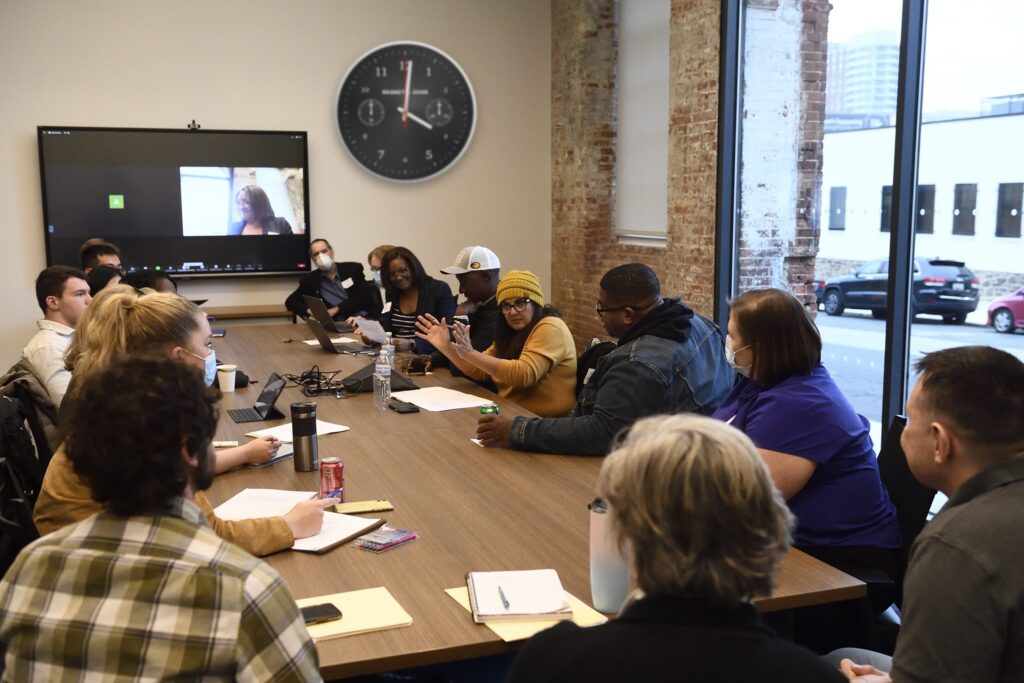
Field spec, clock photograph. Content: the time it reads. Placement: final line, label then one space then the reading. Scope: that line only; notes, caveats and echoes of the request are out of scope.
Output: 4:01
